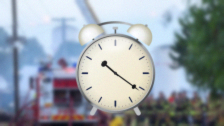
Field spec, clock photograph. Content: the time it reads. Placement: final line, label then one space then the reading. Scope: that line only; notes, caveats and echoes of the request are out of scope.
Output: 10:21
